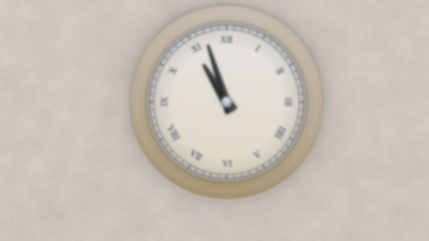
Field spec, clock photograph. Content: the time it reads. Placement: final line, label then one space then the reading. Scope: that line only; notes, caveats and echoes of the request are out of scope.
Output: 10:57
